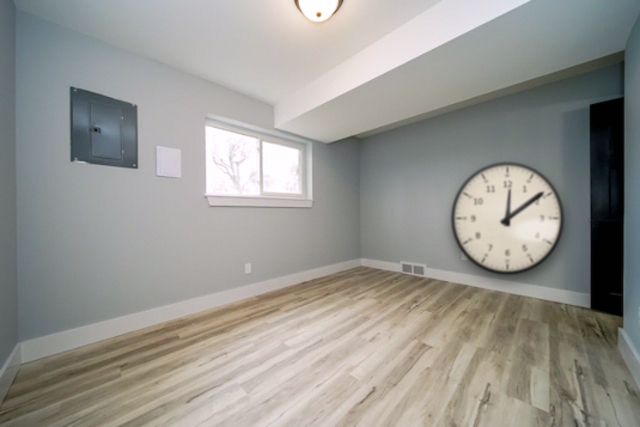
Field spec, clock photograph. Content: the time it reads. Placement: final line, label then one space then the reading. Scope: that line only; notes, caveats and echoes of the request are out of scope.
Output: 12:09
